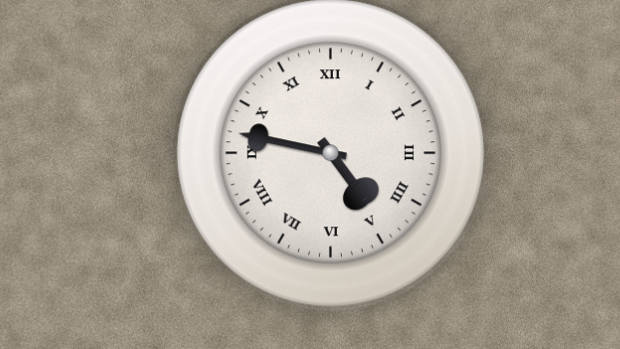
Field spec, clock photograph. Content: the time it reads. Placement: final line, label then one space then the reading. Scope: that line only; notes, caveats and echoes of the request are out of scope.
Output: 4:47
